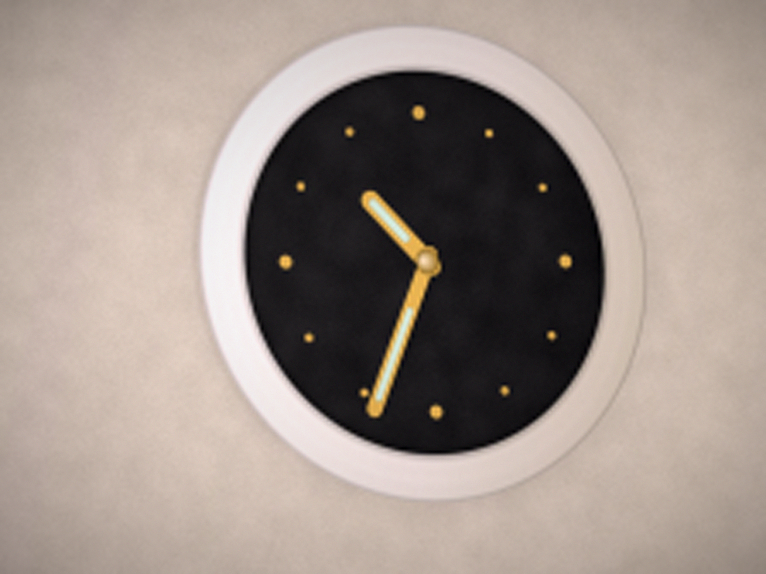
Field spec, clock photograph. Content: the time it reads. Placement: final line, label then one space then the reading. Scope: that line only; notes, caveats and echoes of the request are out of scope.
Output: 10:34
